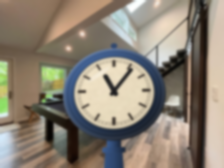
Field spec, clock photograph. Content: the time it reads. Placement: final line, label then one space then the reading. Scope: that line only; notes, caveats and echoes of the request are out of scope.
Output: 11:06
